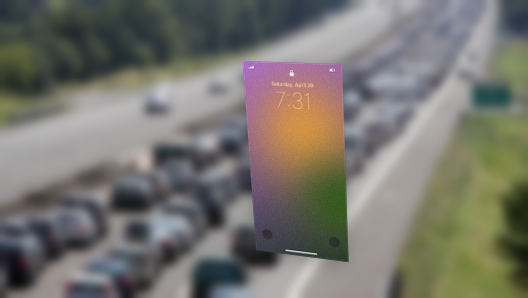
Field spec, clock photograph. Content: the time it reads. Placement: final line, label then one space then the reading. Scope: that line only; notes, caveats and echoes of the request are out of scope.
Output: 7:31
